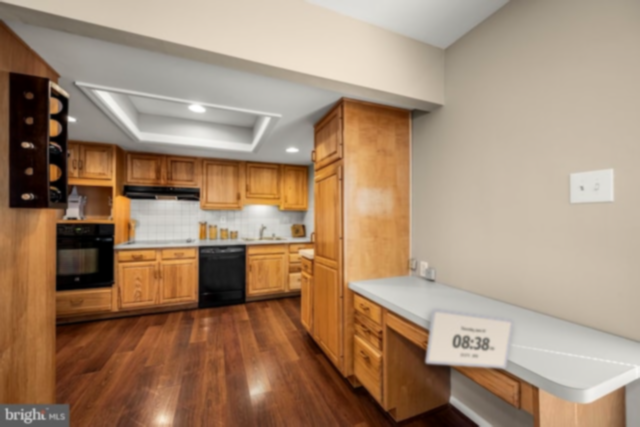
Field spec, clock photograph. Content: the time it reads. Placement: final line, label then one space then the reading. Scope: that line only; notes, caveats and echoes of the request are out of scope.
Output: 8:38
